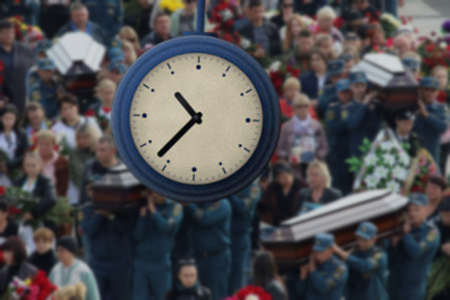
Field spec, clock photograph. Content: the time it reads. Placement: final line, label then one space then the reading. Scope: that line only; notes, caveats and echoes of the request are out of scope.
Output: 10:37
